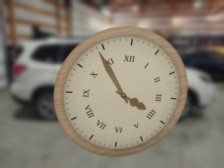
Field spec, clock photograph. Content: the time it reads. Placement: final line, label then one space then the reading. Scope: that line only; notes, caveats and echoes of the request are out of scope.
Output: 3:54
